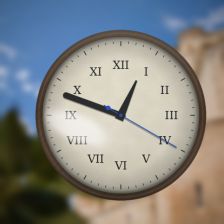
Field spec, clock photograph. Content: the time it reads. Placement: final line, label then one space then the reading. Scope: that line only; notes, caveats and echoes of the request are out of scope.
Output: 12:48:20
